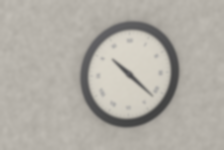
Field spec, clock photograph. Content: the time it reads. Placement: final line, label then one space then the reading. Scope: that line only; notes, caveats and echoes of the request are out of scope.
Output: 10:22
